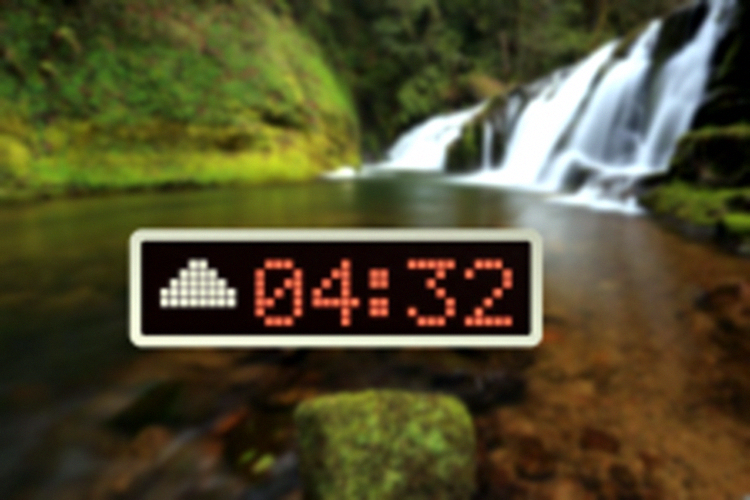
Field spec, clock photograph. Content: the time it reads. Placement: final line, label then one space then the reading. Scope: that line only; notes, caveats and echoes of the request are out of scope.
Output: 4:32
